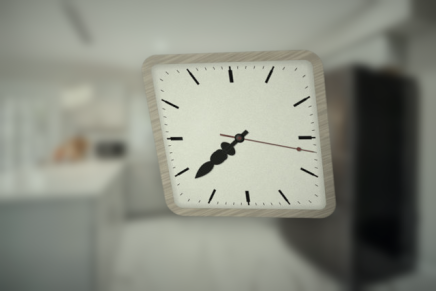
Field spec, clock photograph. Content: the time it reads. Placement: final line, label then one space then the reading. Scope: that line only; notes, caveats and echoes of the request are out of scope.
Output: 7:38:17
